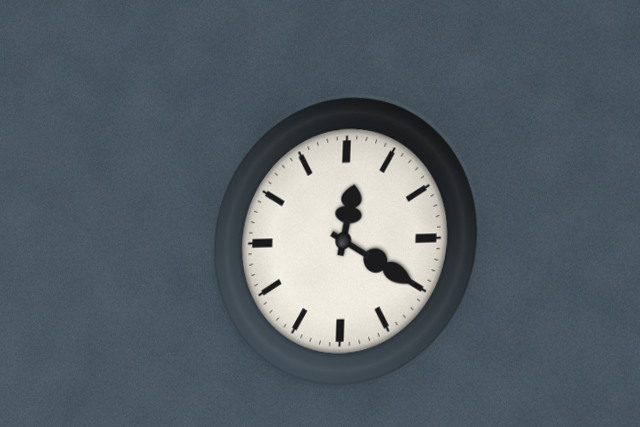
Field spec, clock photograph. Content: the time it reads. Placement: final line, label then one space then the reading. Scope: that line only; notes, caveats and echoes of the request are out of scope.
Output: 12:20
